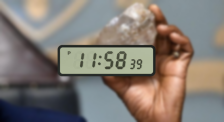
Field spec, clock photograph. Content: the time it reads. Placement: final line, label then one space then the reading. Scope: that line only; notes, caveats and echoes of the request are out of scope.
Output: 11:58:39
